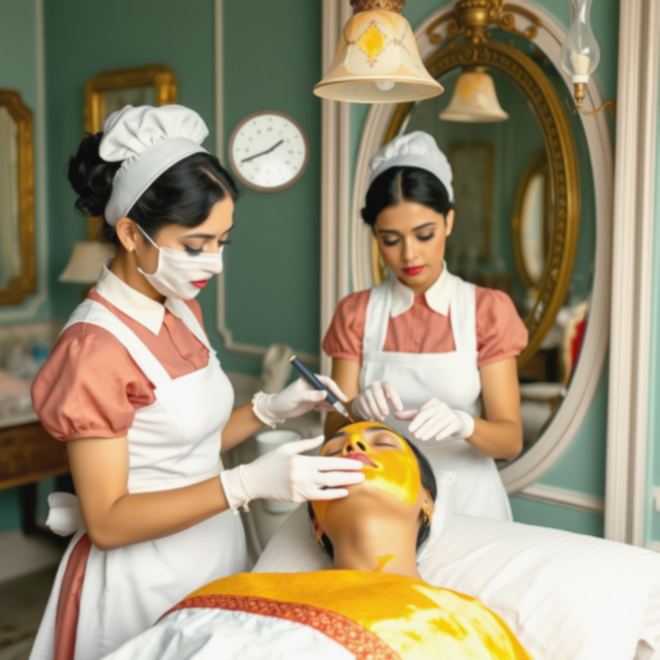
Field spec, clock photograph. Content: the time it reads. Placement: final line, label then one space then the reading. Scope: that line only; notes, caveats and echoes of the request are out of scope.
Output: 1:41
